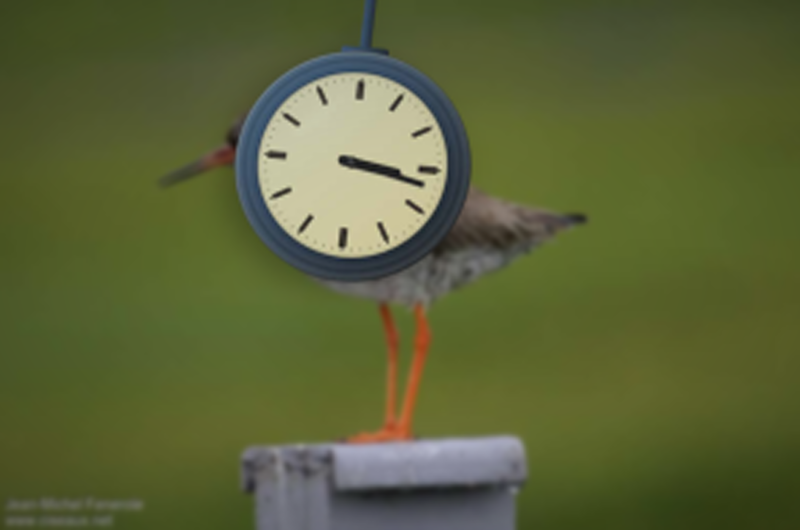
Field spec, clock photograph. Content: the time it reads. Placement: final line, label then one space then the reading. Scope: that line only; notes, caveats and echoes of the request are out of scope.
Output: 3:17
